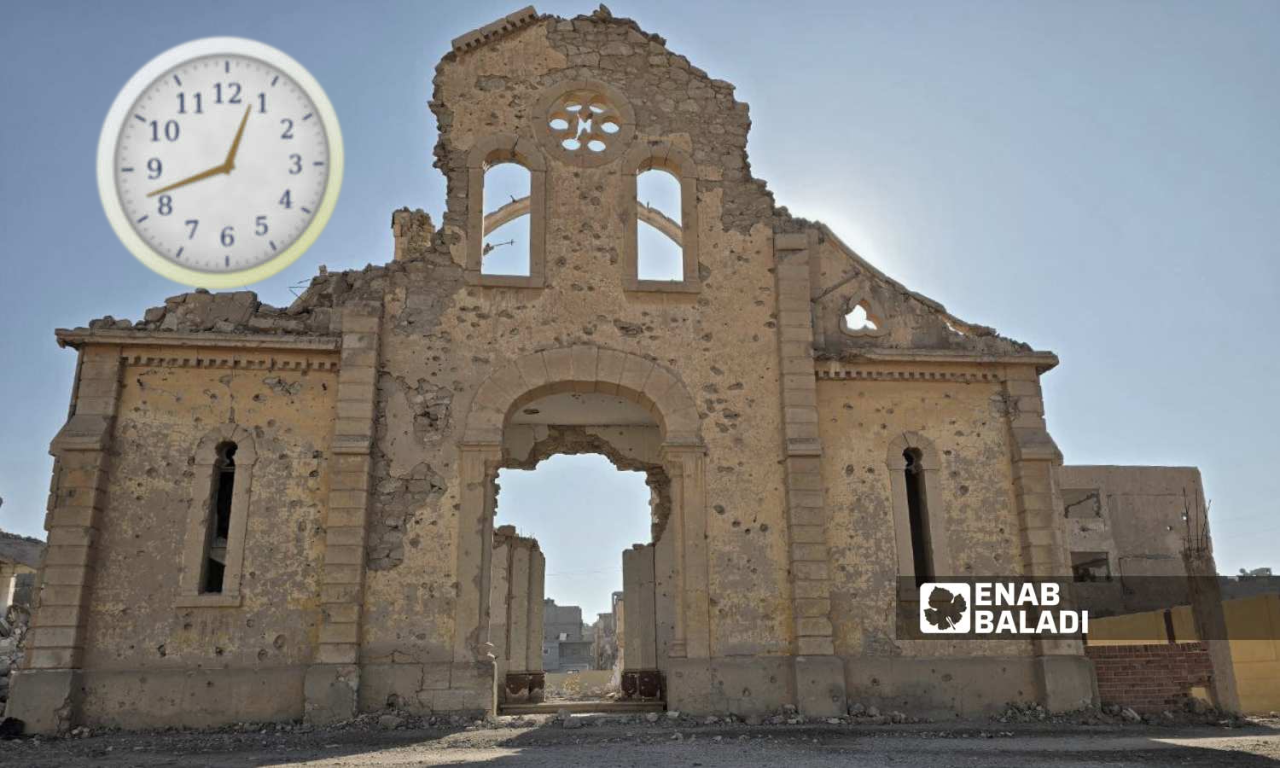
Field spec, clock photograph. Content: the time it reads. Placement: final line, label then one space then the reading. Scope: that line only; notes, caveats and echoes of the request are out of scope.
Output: 12:42
